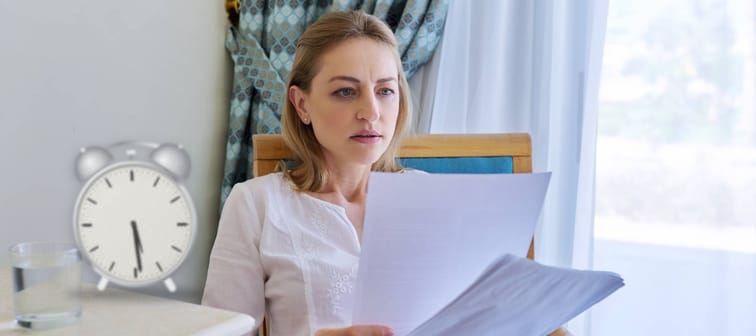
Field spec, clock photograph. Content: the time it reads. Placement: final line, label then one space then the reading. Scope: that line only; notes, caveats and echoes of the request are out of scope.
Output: 5:29
